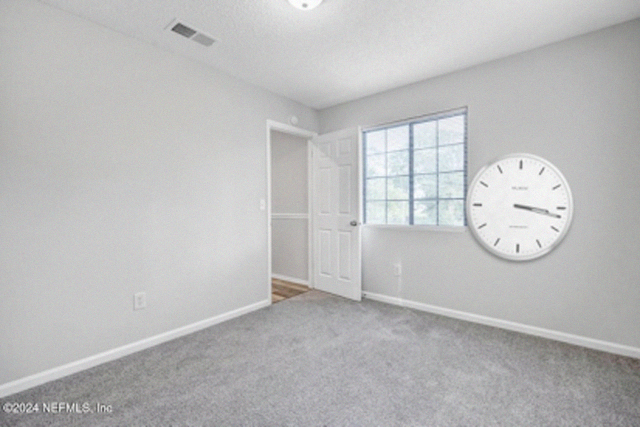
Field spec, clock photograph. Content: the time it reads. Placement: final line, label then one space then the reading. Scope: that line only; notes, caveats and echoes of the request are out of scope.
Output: 3:17
